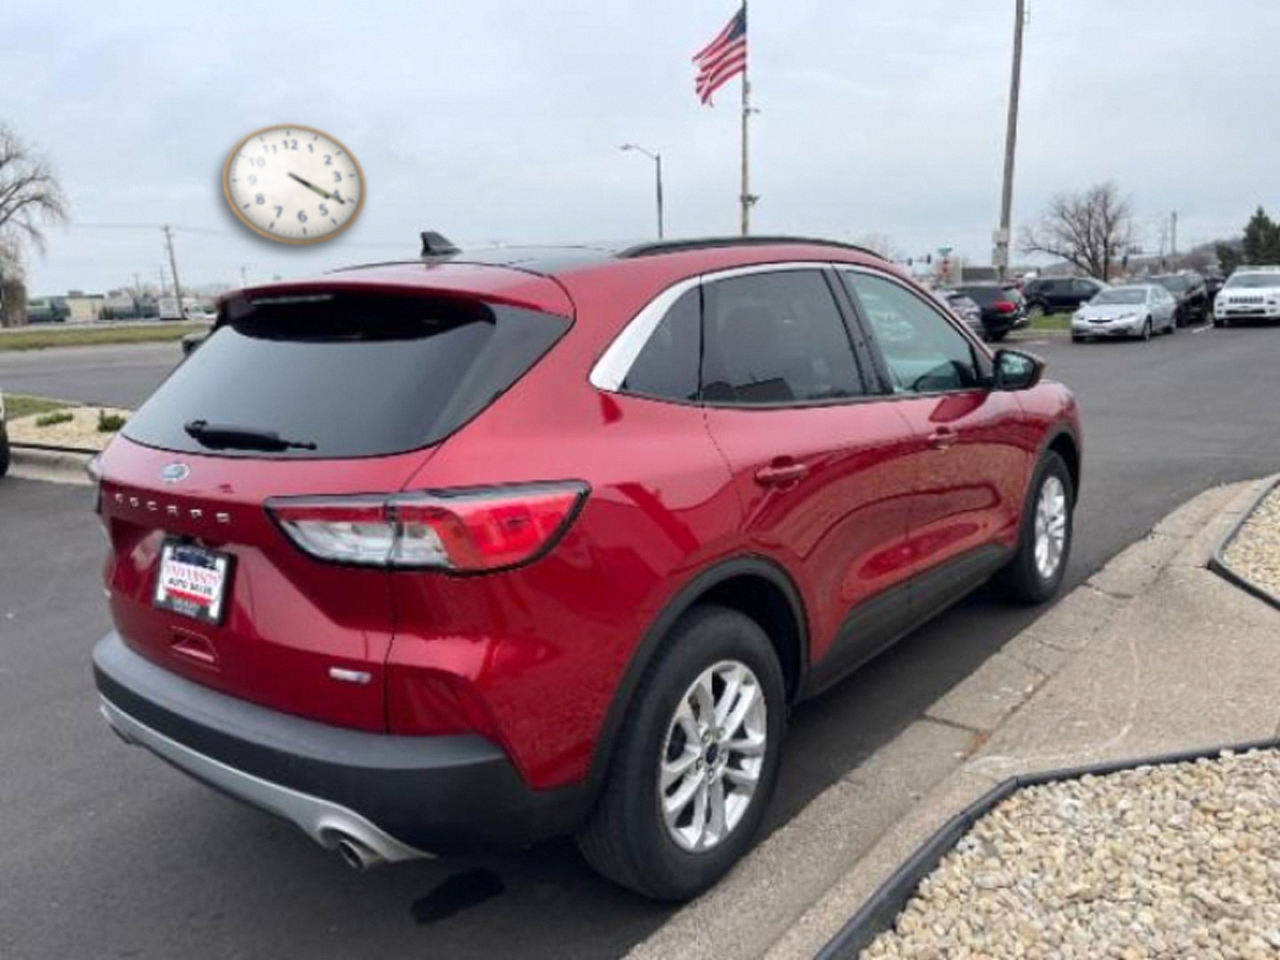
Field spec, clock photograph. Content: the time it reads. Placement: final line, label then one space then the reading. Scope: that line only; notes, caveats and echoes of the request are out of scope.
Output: 4:21
